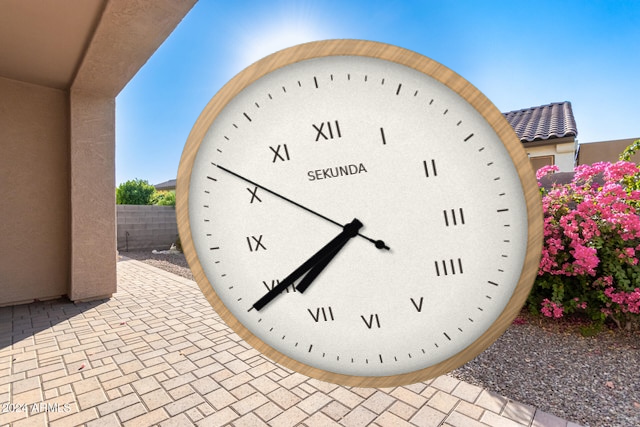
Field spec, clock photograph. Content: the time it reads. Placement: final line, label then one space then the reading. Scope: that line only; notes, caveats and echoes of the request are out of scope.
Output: 7:39:51
